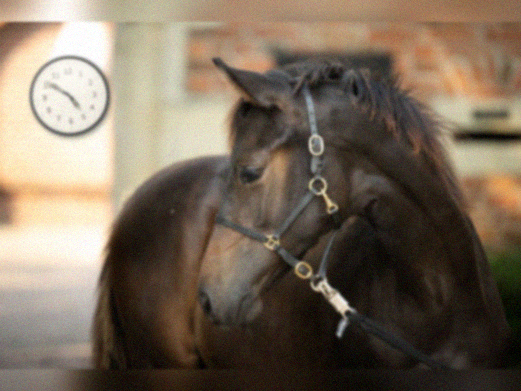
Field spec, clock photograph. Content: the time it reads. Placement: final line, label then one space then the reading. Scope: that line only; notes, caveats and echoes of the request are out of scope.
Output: 4:51
